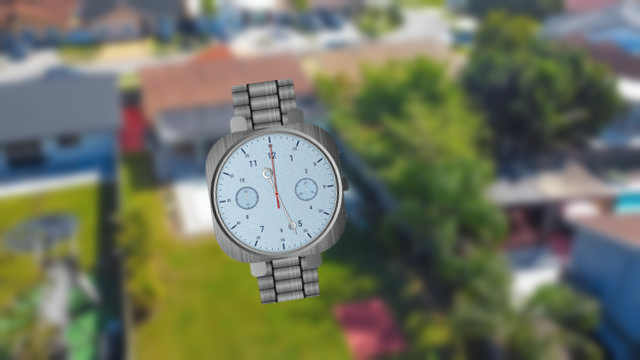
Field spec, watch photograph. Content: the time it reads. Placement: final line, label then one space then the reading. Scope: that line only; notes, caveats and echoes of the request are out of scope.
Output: 11:27
